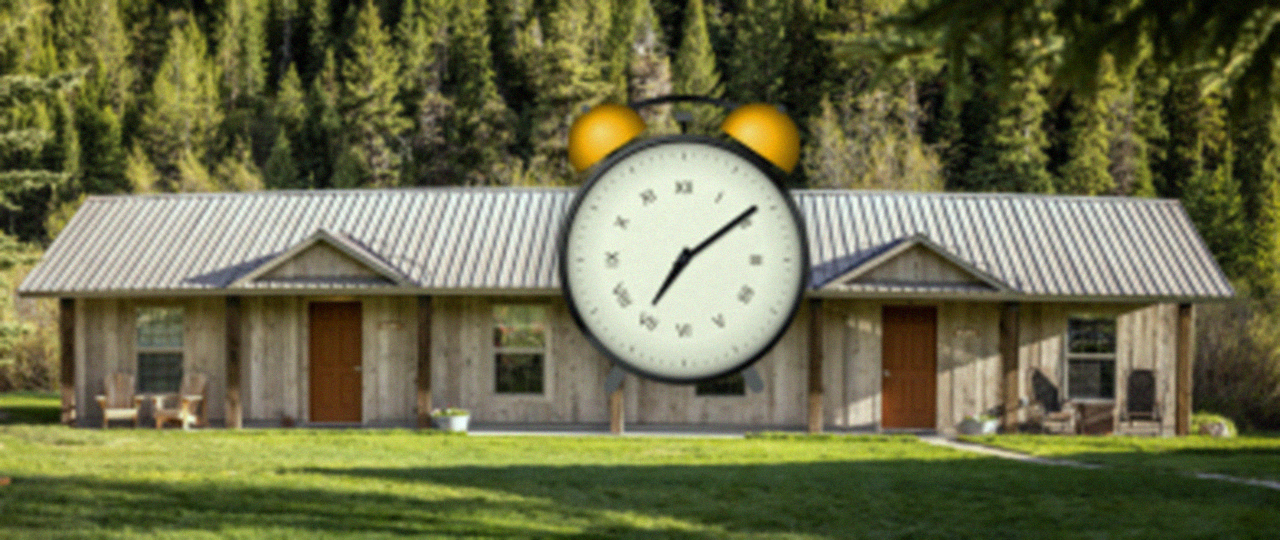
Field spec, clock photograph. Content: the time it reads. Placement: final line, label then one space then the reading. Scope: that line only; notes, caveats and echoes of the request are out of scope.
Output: 7:09
